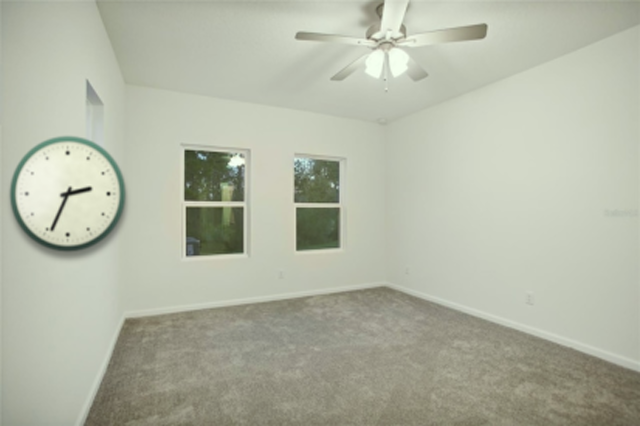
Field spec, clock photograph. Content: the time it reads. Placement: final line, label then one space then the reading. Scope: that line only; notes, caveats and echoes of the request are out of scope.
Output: 2:34
